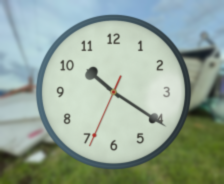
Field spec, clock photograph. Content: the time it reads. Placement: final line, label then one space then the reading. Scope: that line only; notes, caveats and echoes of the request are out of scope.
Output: 10:20:34
